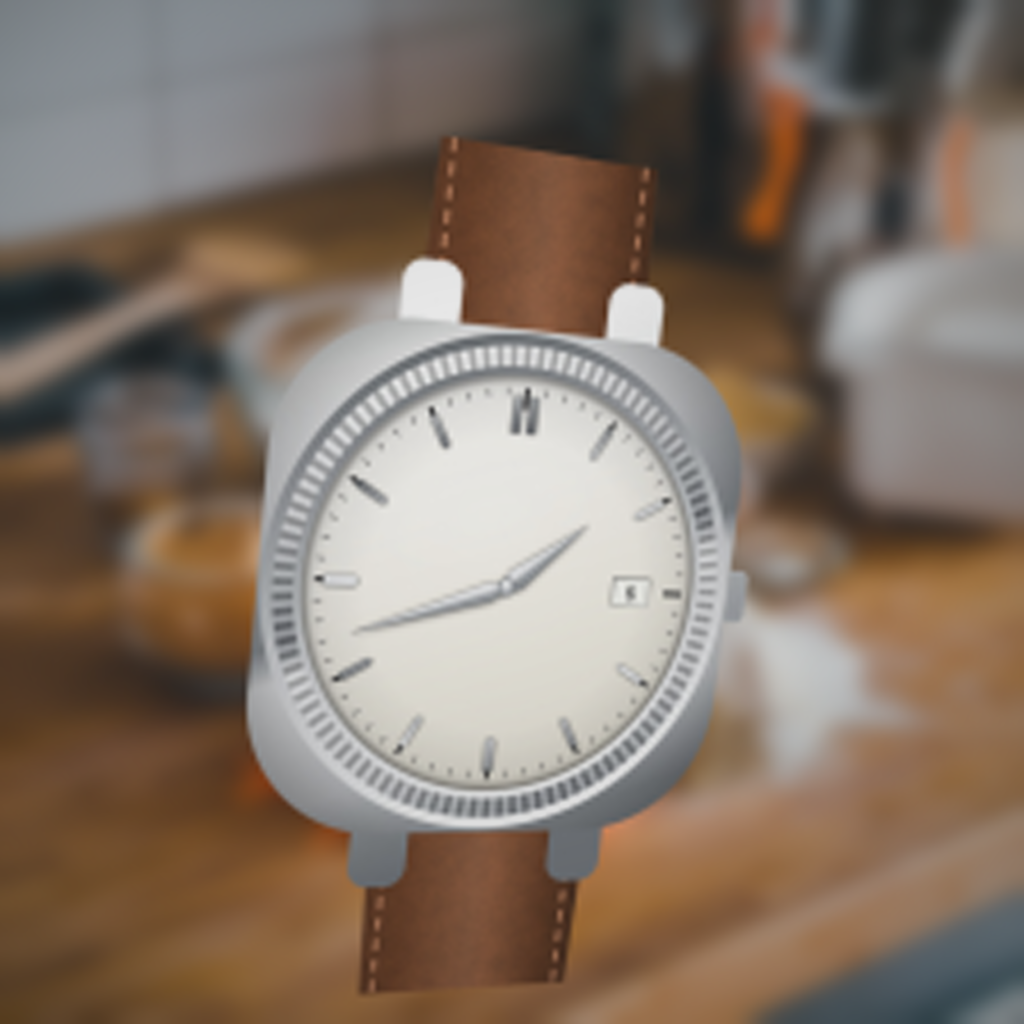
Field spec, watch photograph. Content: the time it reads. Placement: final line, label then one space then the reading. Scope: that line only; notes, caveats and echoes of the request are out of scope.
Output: 1:42
